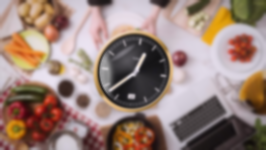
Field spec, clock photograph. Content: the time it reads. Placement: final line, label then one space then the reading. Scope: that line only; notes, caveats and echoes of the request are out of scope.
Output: 12:38
